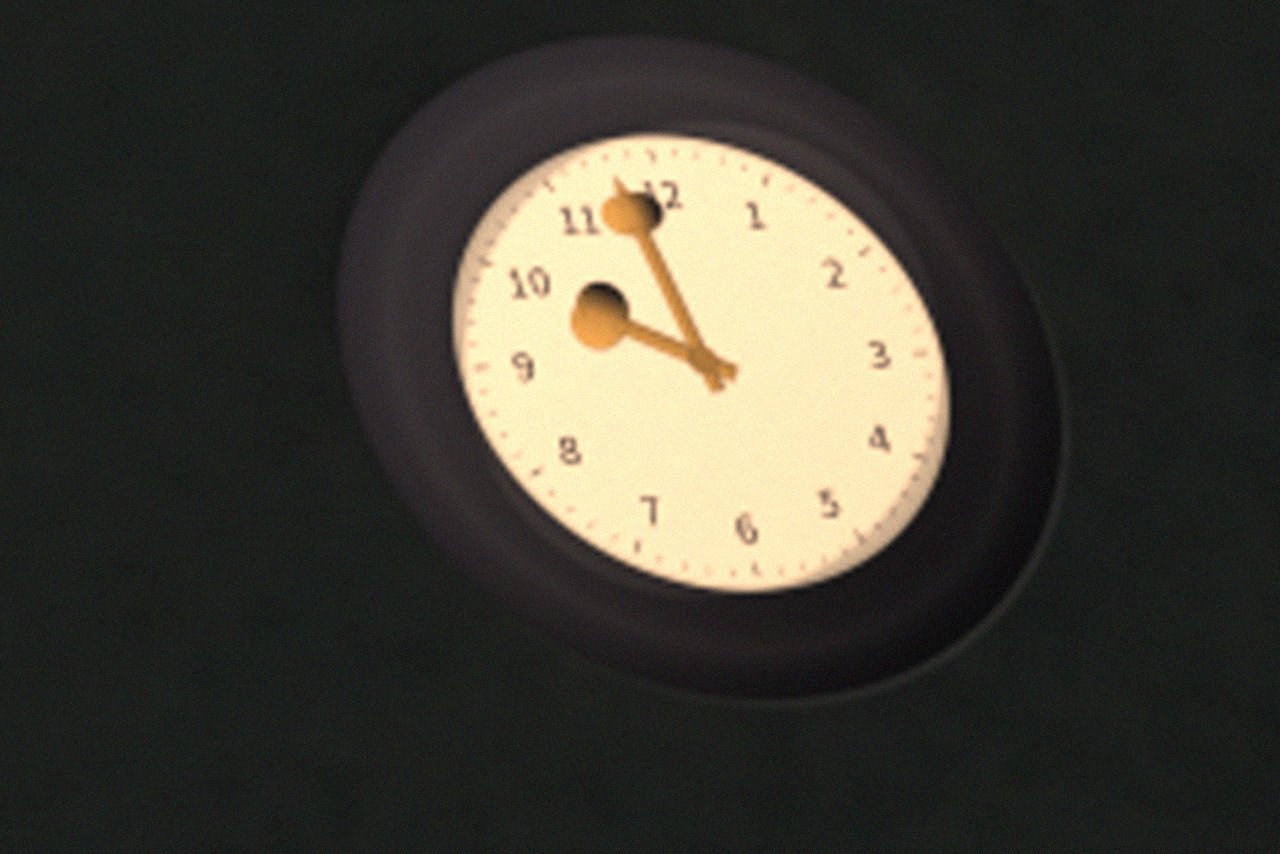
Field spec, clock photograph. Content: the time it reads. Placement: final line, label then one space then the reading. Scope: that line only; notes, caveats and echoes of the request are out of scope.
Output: 9:58
